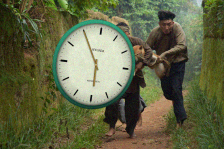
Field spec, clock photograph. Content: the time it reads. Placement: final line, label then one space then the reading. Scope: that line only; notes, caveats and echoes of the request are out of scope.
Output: 5:55
